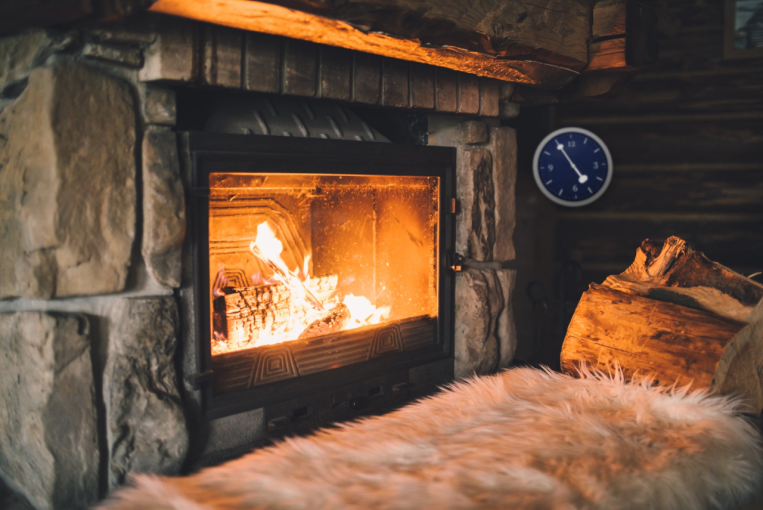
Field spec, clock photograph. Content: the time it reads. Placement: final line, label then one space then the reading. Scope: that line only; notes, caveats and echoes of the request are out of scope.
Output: 4:55
